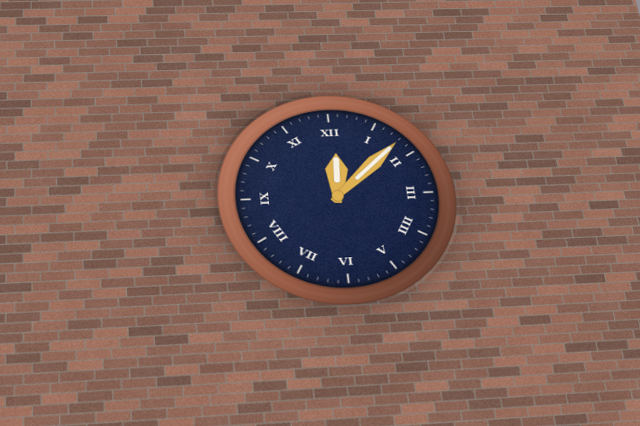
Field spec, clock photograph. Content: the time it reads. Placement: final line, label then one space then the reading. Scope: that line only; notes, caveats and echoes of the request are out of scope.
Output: 12:08
